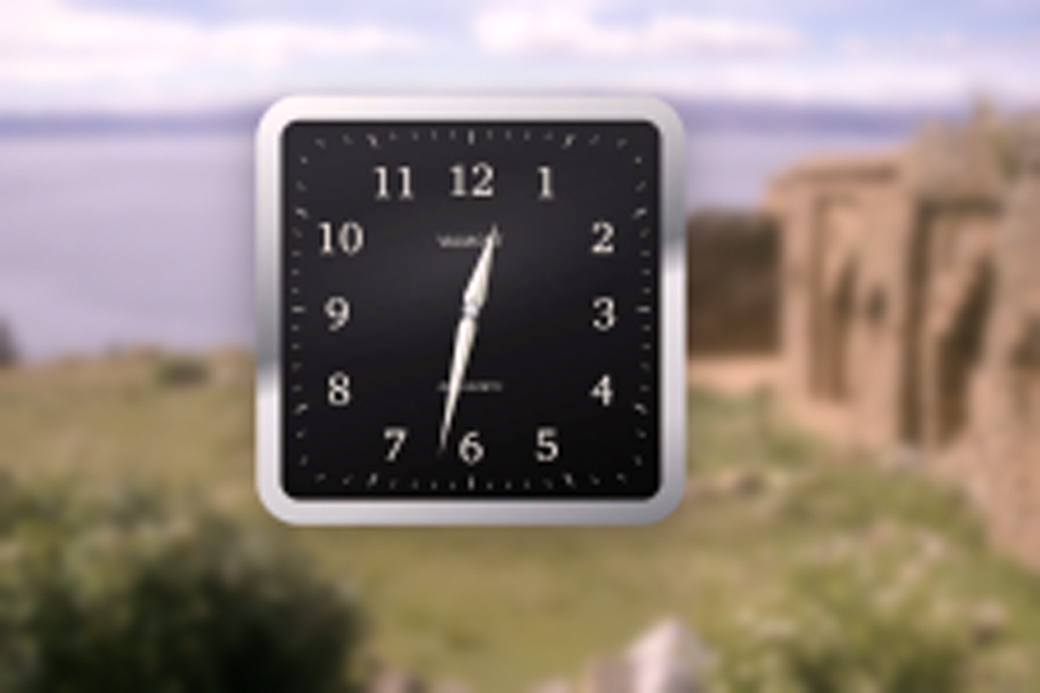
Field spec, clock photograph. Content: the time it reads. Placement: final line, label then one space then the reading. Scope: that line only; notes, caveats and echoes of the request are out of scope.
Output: 12:32
